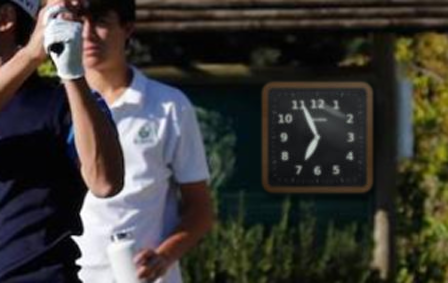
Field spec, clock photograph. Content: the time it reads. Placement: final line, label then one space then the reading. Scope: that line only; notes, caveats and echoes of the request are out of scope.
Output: 6:56
